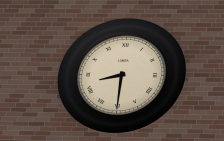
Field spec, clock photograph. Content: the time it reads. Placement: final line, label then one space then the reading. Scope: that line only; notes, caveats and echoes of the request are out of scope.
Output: 8:30
